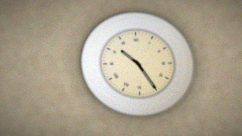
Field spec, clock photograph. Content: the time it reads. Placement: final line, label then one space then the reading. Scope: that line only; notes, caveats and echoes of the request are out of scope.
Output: 10:25
